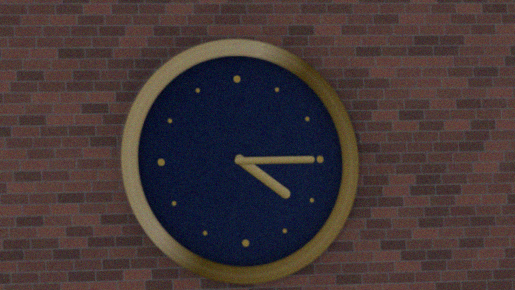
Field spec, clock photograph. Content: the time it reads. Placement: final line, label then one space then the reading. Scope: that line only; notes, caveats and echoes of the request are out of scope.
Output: 4:15
